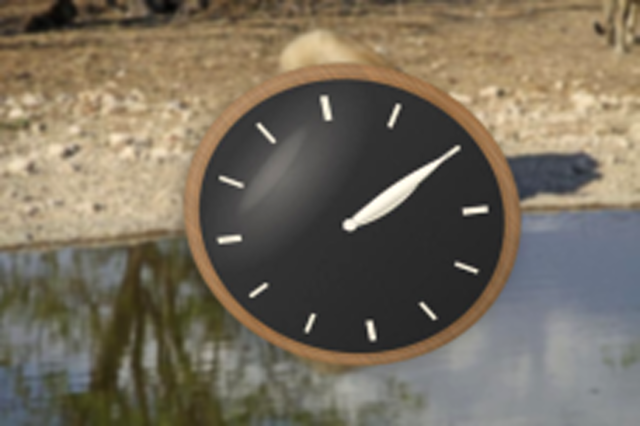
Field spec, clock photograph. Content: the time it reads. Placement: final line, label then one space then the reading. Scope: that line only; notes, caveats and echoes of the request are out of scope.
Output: 2:10
